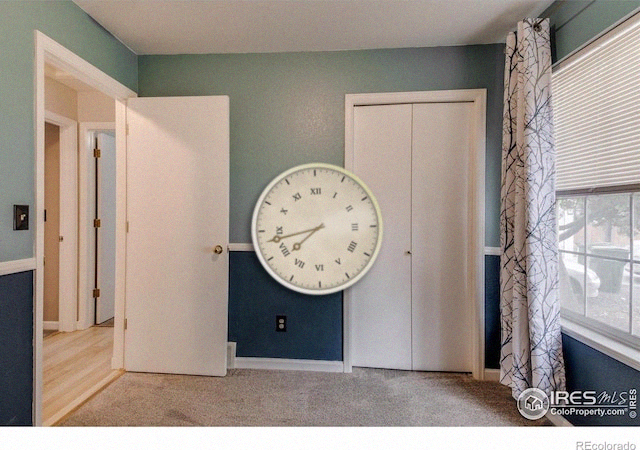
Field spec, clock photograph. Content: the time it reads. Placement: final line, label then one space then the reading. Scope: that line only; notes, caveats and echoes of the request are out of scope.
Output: 7:43
